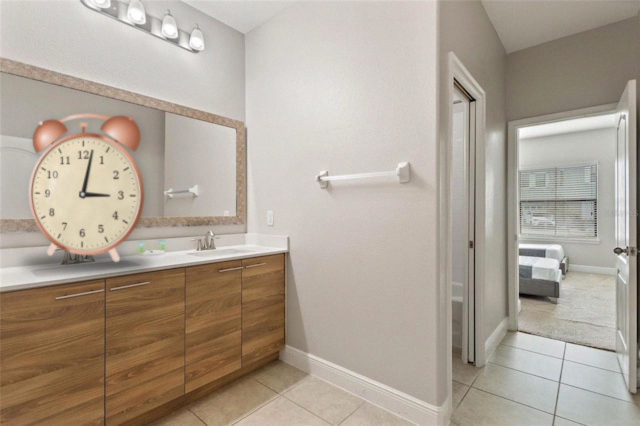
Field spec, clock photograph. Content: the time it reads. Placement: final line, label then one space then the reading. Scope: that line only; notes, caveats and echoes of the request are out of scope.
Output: 3:02
